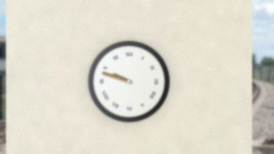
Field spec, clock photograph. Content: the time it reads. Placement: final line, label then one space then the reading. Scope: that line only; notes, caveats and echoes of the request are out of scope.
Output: 9:48
